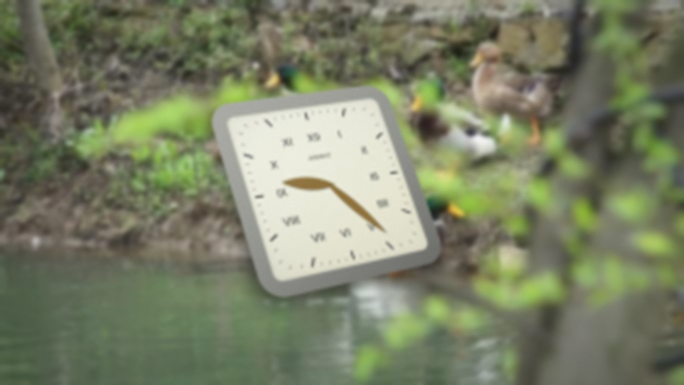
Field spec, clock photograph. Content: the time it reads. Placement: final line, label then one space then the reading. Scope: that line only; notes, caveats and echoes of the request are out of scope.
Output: 9:24
